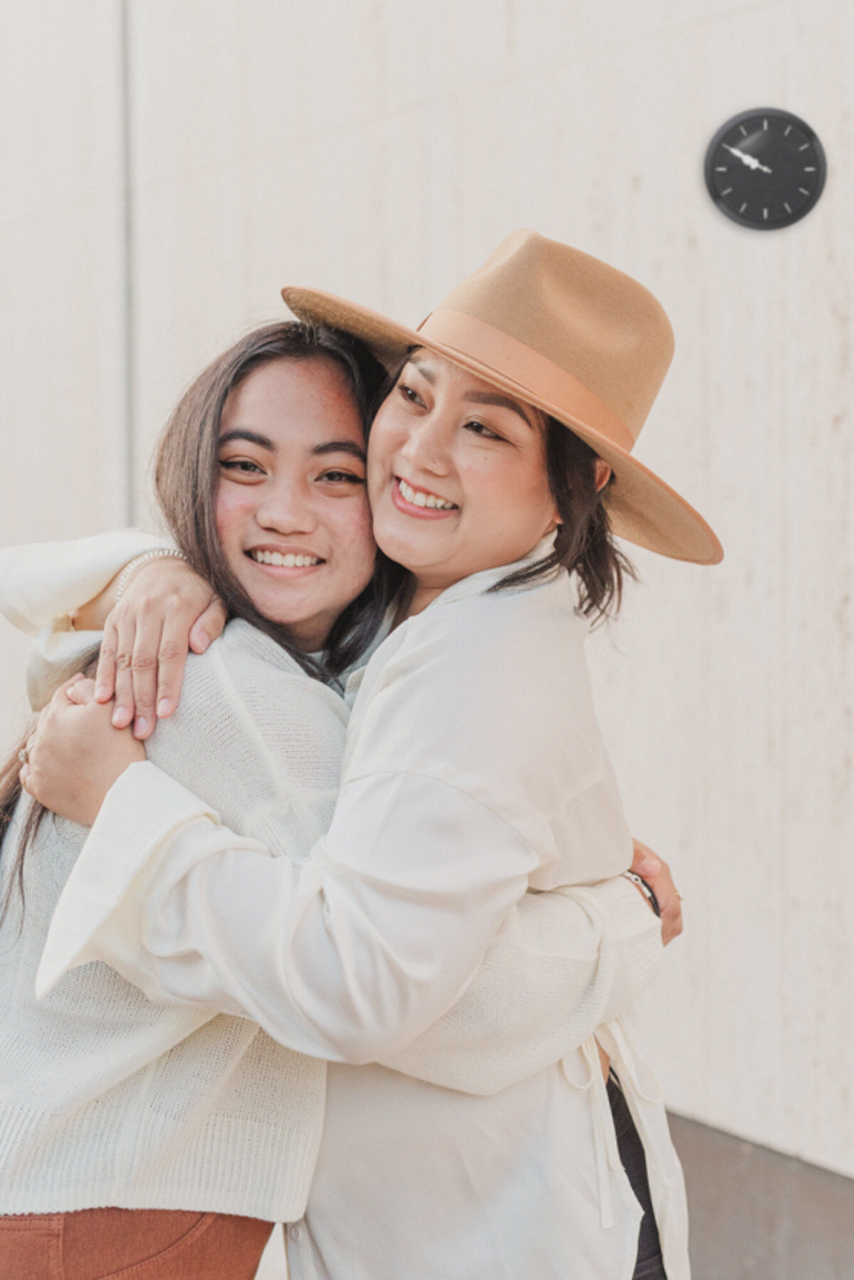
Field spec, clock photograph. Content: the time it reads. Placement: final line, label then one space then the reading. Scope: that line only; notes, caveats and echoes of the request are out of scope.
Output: 9:50
